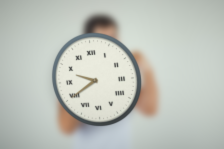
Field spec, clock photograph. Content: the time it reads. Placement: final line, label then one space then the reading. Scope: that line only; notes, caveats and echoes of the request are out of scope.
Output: 9:40
